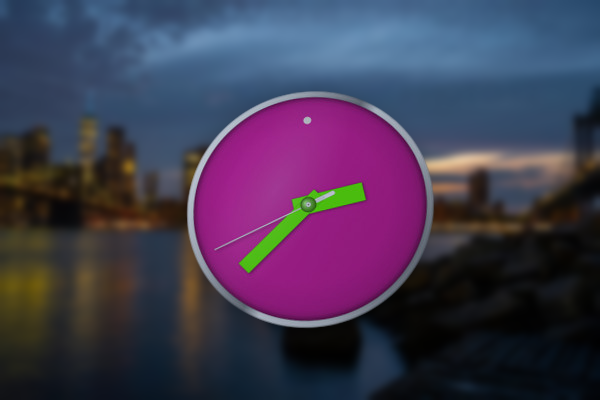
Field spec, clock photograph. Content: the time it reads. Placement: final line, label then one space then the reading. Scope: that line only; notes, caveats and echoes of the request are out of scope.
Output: 2:37:41
